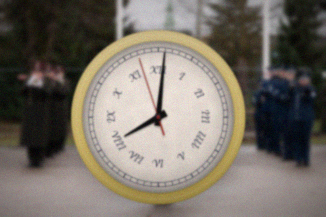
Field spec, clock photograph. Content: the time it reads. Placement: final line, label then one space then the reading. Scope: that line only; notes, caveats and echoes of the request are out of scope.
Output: 8:00:57
